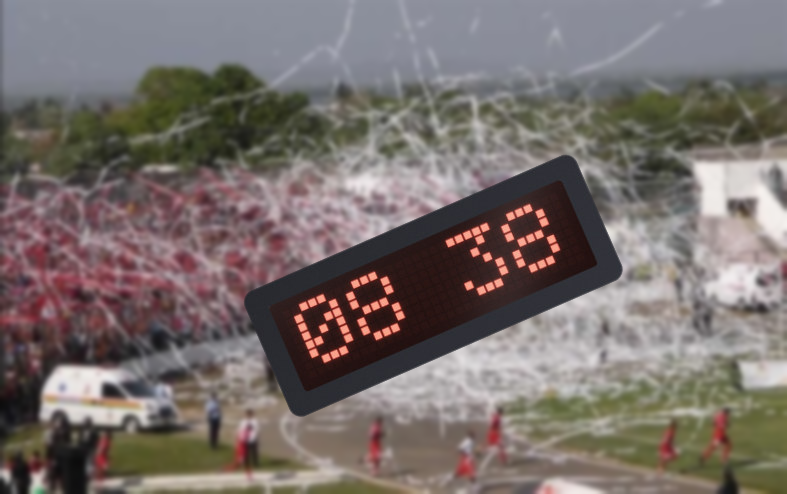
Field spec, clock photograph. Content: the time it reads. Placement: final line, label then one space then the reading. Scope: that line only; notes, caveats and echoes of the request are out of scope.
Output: 8:38
